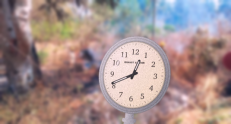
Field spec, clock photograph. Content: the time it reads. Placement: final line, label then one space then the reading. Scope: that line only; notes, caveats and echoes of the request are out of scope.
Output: 12:41
